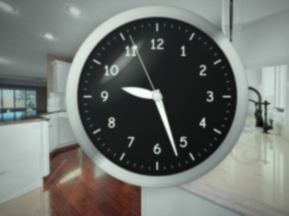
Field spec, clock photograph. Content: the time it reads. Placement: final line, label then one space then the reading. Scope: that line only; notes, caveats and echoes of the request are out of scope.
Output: 9:26:56
